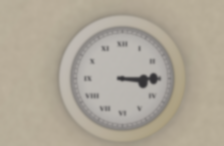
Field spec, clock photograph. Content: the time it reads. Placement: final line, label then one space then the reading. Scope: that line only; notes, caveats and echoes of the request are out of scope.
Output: 3:15
